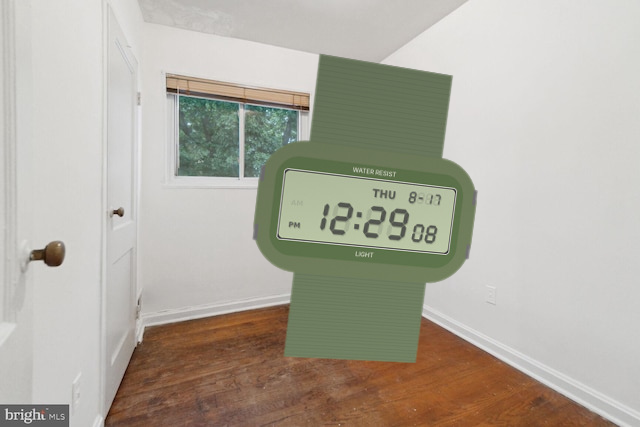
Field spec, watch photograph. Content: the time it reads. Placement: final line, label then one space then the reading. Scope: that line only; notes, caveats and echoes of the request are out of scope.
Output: 12:29:08
